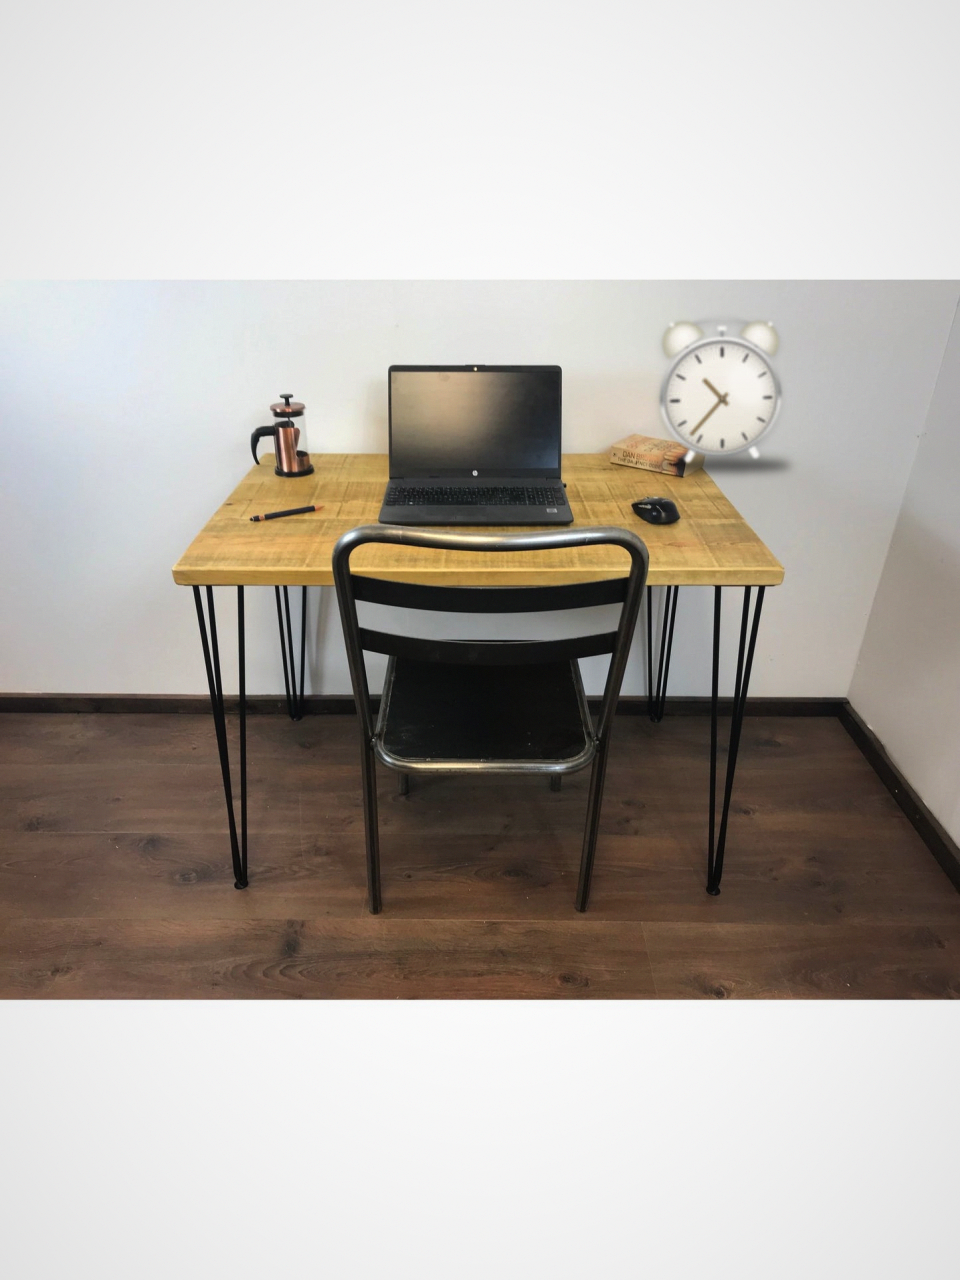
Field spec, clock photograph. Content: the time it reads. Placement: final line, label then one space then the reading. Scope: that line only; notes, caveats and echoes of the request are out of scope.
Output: 10:37
